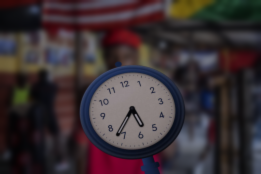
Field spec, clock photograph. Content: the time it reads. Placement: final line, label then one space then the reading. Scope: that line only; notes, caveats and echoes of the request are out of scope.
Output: 5:37
